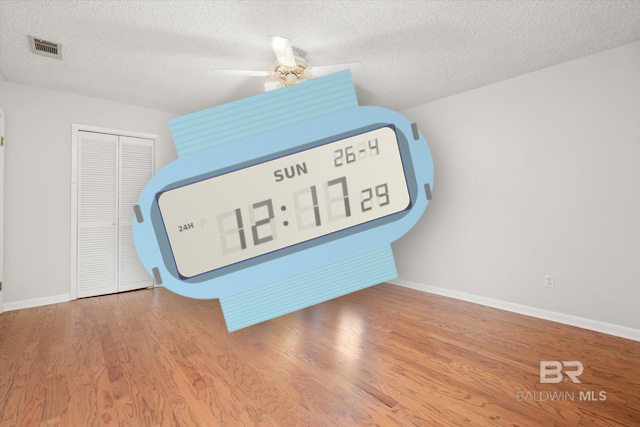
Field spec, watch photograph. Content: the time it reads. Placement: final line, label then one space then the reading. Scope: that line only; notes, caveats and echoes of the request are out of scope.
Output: 12:17:29
